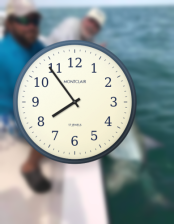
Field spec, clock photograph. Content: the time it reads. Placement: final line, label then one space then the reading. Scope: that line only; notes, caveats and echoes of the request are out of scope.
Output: 7:54
